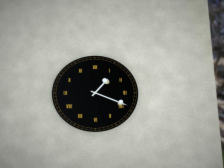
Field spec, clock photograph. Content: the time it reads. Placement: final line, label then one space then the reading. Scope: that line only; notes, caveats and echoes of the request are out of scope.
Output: 1:19
